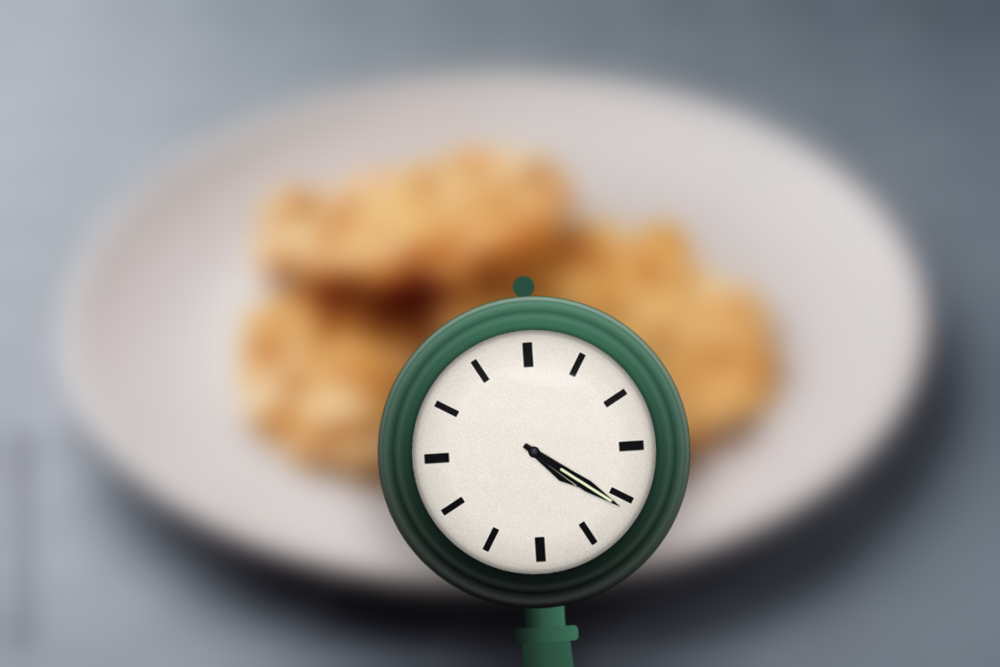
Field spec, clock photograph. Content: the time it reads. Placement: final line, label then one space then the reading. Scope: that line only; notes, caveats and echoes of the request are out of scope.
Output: 4:21
